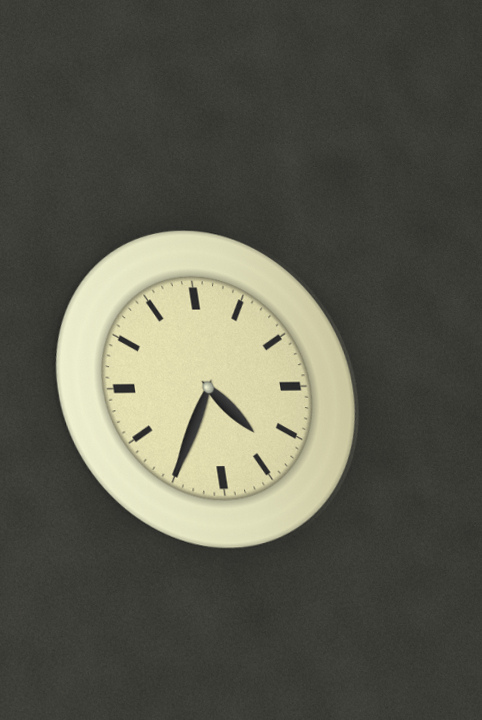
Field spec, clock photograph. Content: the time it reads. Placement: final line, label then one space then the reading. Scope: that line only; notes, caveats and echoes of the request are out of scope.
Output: 4:35
